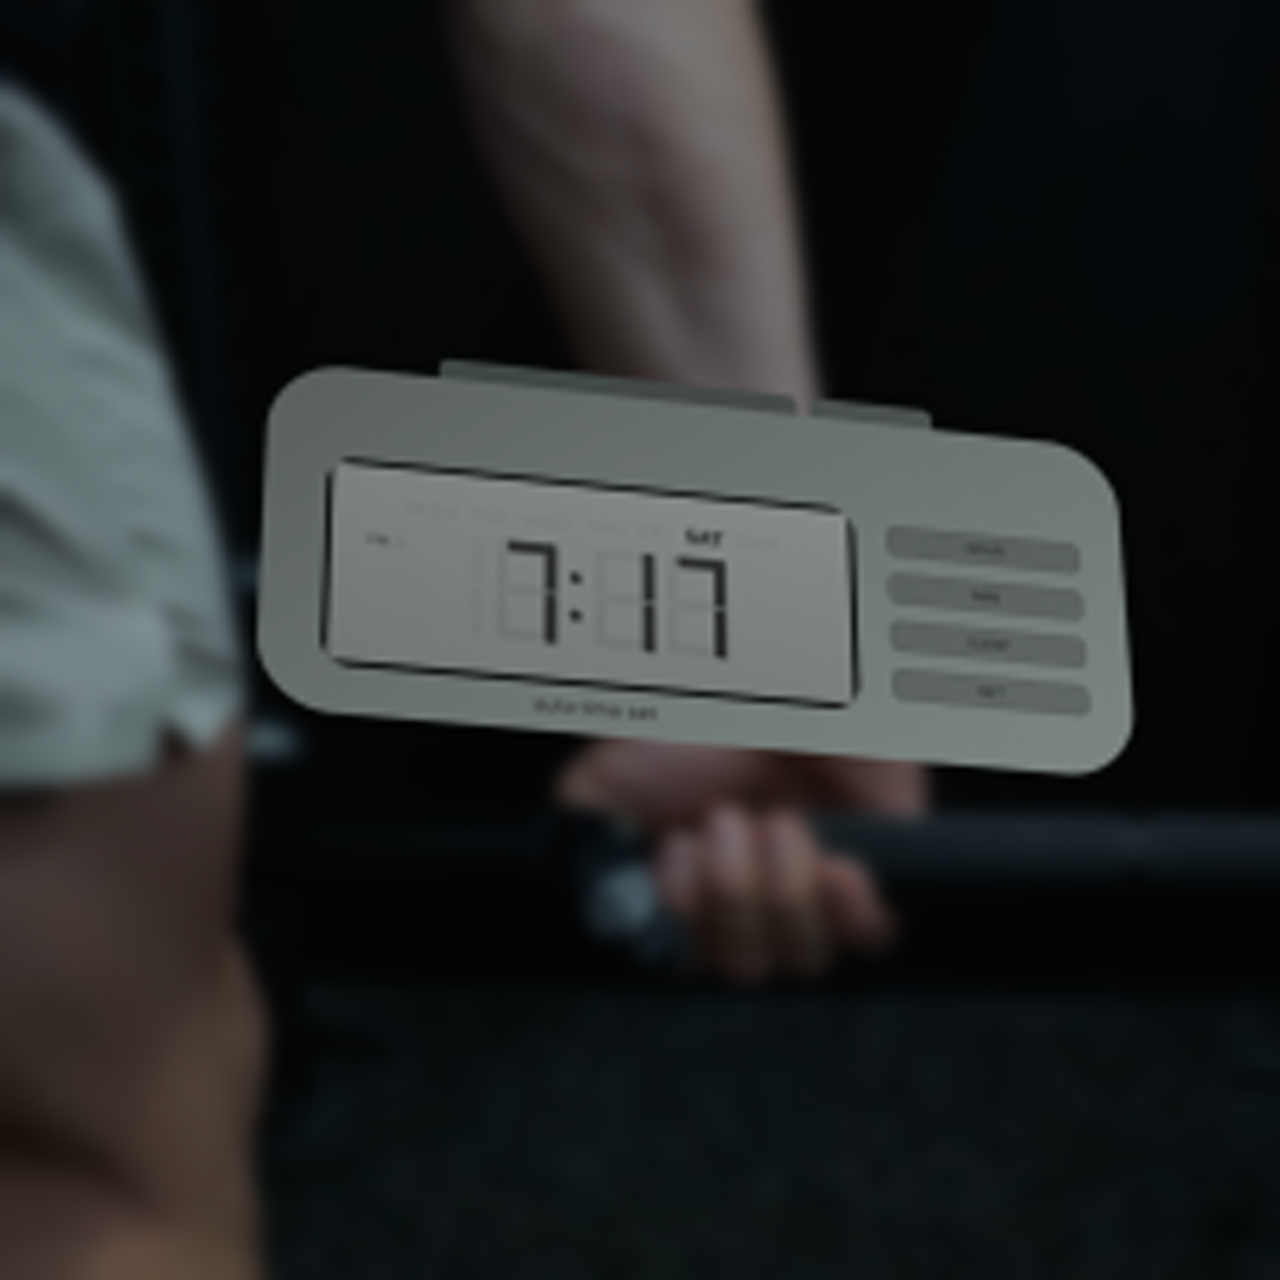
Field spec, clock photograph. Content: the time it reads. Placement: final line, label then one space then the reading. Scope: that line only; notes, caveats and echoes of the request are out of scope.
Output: 7:17
